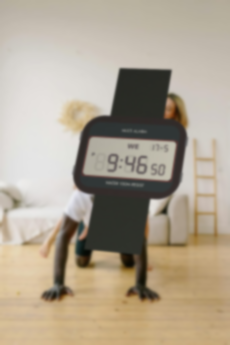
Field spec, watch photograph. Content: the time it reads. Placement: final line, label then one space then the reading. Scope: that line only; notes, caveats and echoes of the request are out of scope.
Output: 9:46:50
